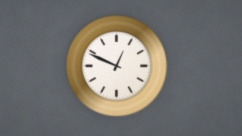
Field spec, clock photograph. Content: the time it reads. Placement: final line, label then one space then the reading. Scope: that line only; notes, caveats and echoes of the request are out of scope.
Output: 12:49
